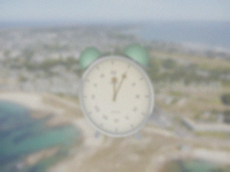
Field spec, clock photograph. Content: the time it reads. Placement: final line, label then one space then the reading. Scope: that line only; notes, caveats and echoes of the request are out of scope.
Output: 12:05
